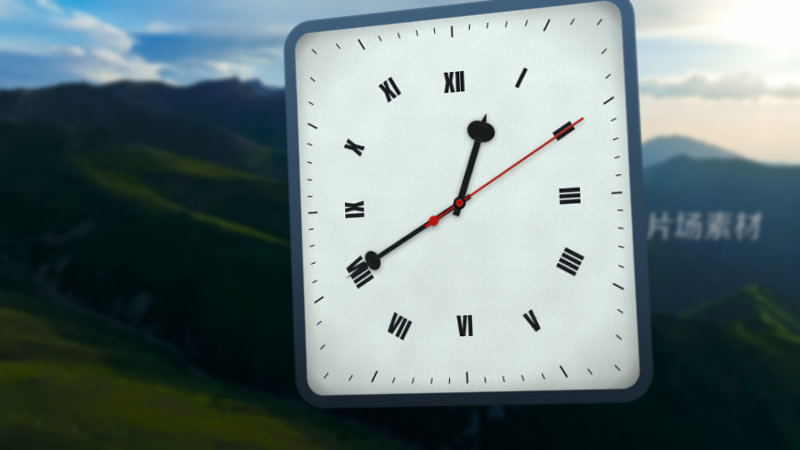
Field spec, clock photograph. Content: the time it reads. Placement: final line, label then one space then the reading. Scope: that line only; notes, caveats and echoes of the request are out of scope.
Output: 12:40:10
